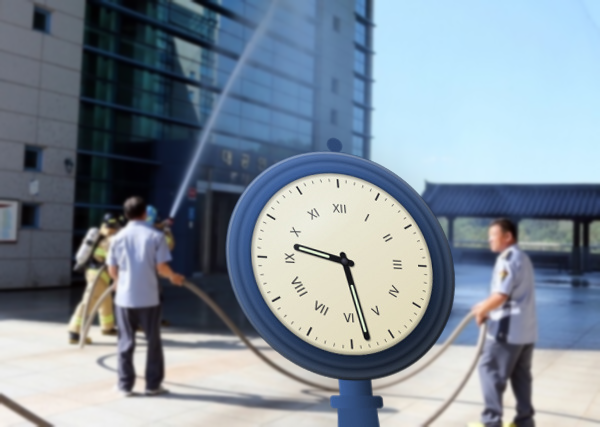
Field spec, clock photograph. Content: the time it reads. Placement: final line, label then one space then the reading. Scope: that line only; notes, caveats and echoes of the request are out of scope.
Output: 9:28
